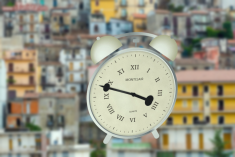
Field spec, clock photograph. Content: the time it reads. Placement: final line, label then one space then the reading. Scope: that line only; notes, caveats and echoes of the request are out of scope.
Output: 3:48
